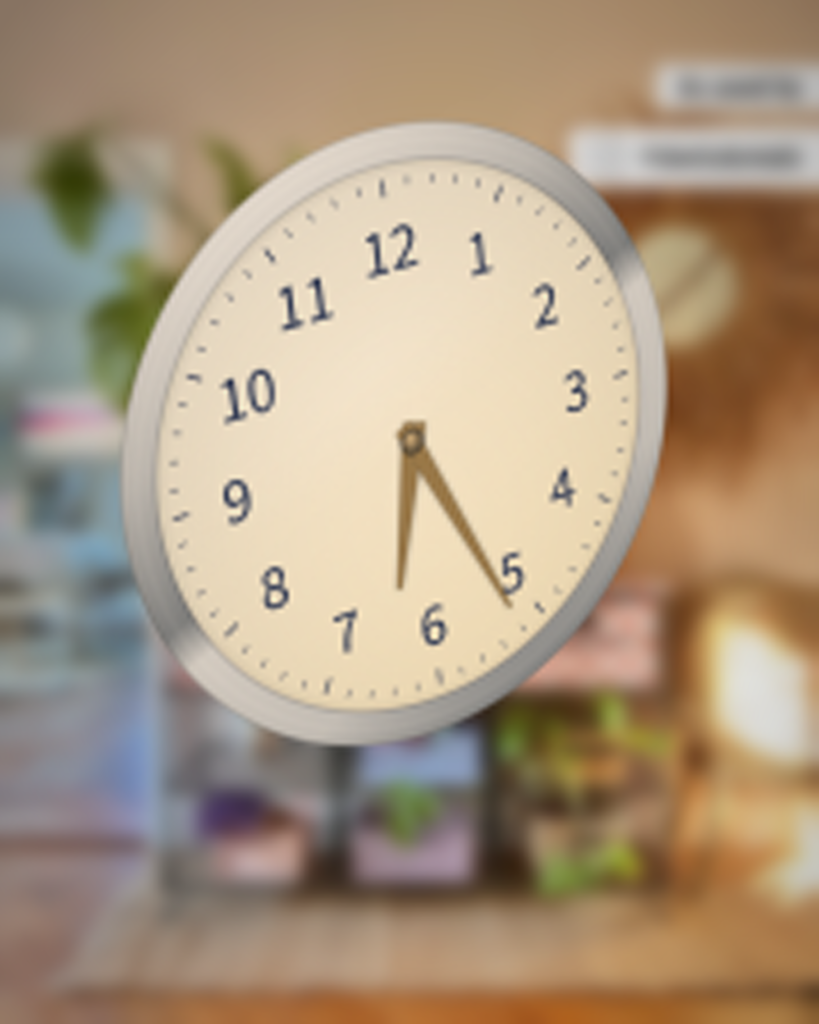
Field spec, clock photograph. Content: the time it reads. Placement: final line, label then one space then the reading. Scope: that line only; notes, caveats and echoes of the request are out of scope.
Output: 6:26
